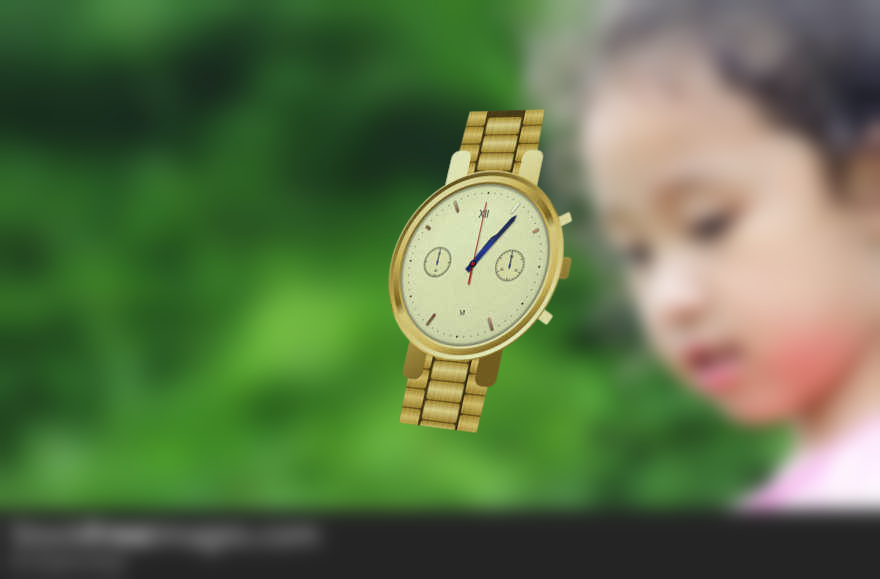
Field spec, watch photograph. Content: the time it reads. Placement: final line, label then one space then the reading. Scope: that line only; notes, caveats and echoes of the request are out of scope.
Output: 1:06
